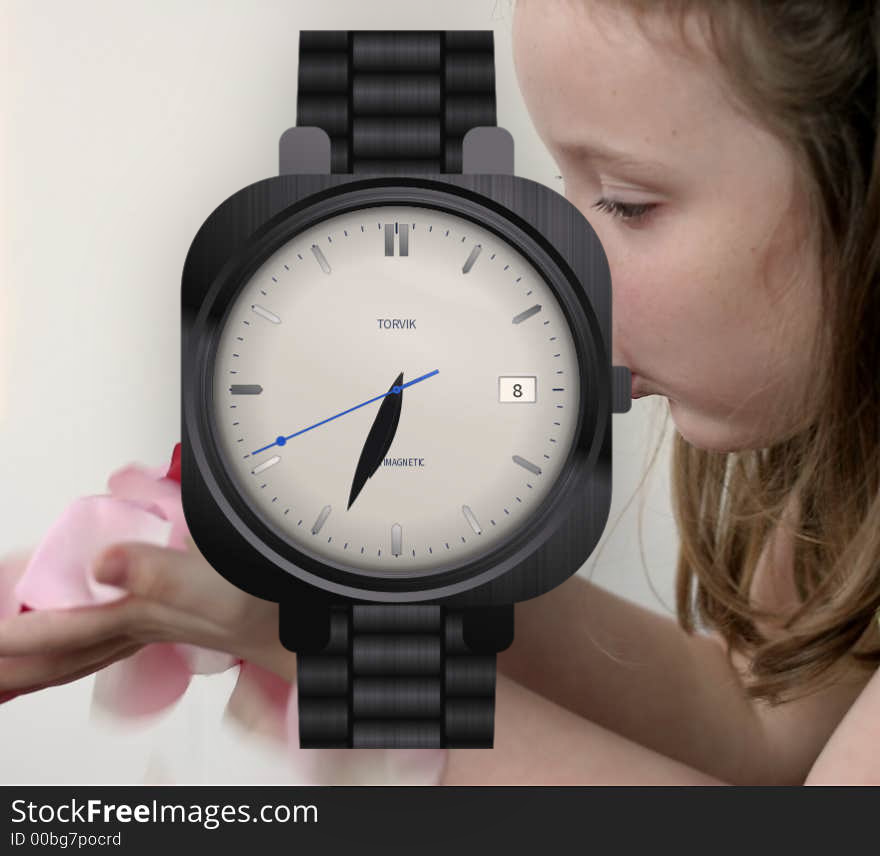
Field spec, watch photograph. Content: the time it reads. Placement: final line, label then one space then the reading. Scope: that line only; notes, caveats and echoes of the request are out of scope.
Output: 6:33:41
